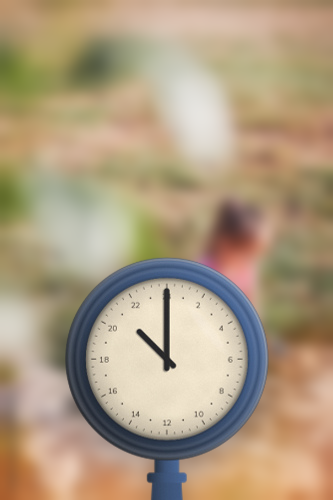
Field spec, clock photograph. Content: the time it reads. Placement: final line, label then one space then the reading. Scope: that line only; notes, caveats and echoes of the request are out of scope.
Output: 21:00
